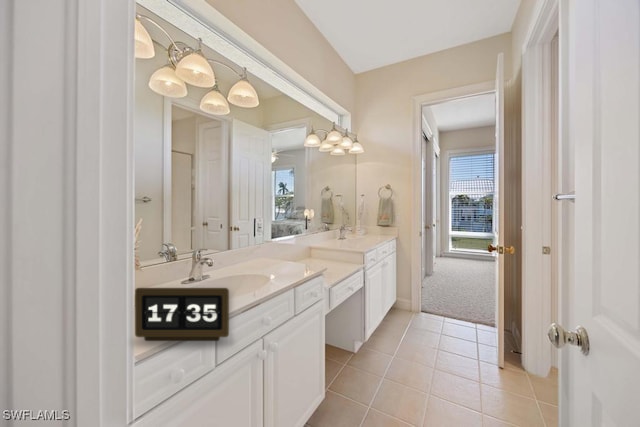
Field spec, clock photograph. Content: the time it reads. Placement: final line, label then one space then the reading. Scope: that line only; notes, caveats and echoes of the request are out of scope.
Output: 17:35
